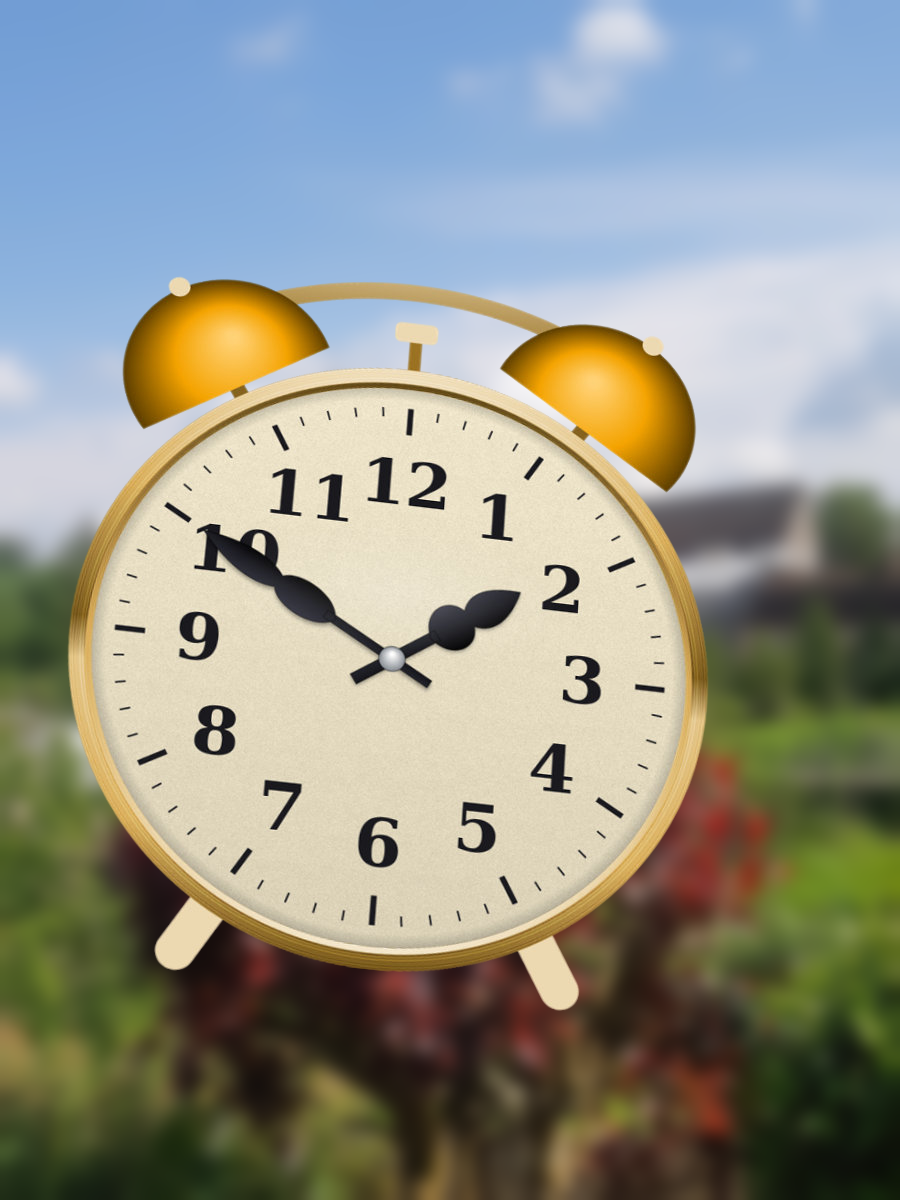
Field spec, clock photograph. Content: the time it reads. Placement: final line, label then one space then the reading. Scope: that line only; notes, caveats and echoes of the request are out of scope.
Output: 1:50
